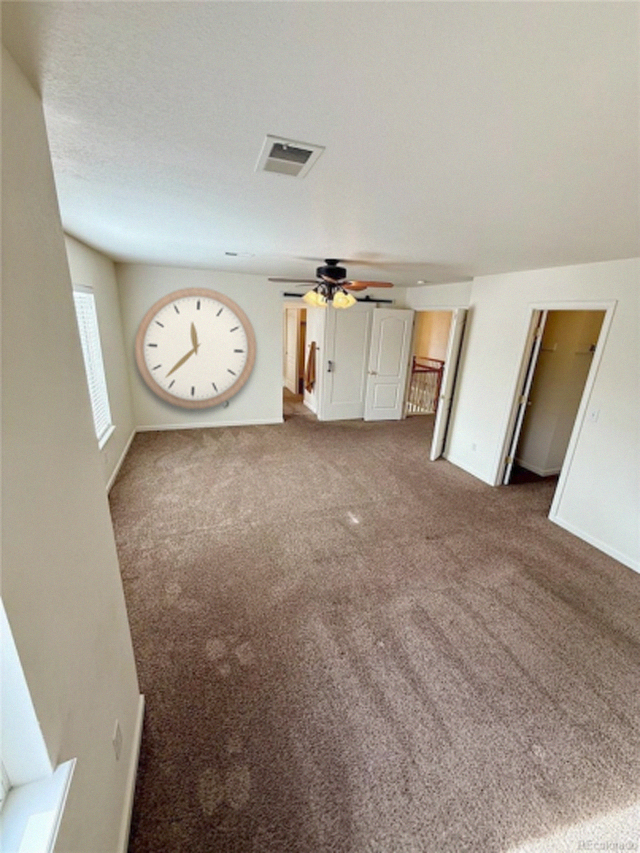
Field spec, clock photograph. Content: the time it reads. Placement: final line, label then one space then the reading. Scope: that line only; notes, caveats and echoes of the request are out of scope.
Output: 11:37
